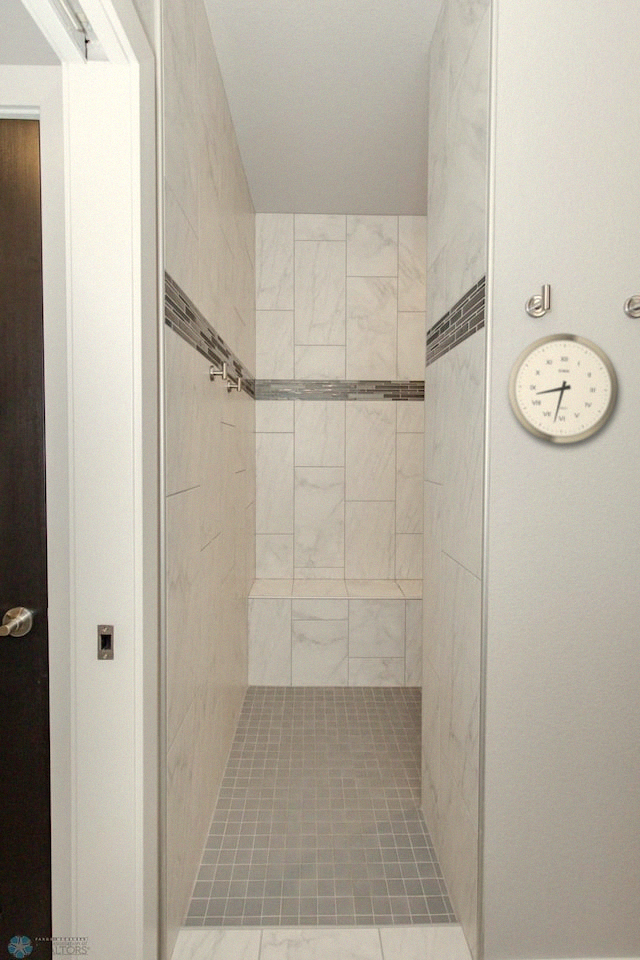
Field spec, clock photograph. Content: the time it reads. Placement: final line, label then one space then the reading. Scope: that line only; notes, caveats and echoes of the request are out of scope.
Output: 8:32
